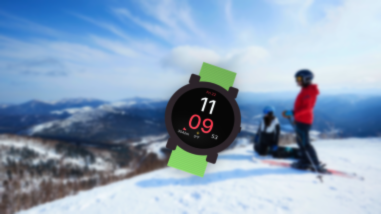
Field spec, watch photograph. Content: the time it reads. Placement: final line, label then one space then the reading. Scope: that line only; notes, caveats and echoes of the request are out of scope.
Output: 11:09
